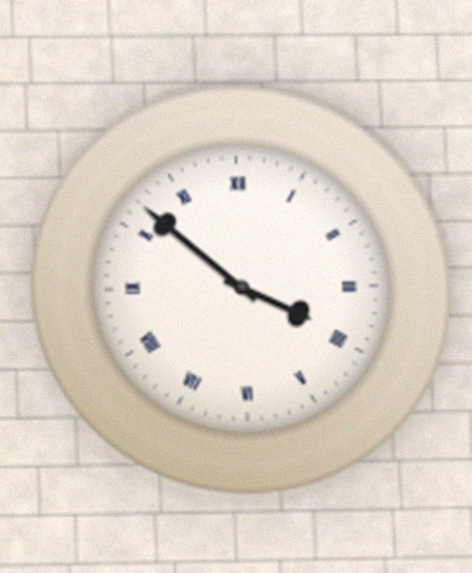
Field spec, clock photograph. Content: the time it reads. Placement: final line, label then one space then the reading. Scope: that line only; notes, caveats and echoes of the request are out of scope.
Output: 3:52
